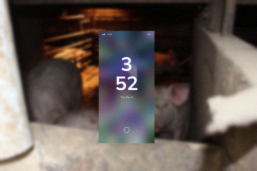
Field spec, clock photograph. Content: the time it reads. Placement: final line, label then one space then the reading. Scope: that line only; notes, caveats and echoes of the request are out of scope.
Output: 3:52
